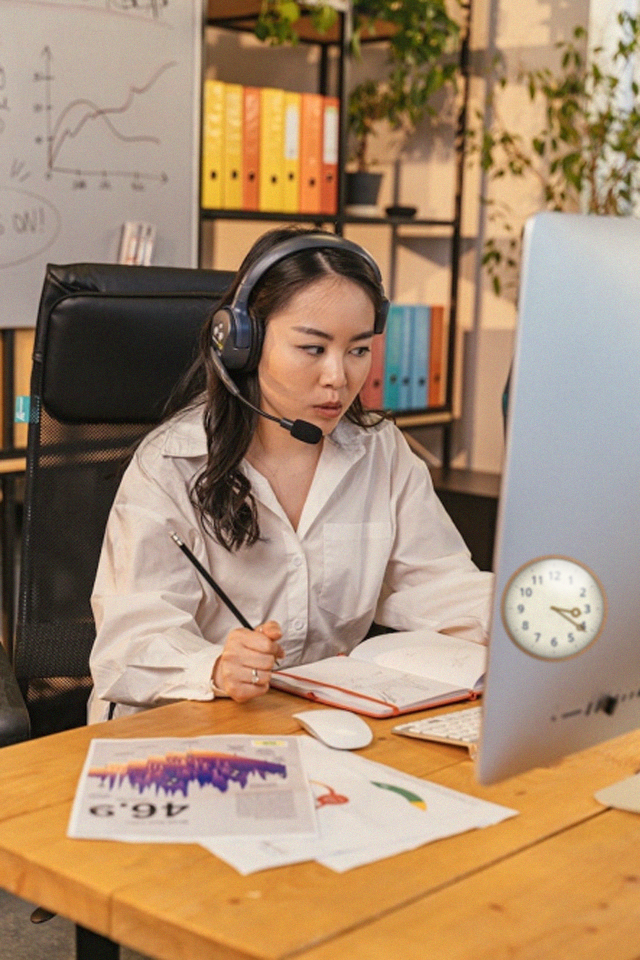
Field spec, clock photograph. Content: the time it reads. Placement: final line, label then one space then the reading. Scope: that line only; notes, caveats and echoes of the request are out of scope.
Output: 3:21
